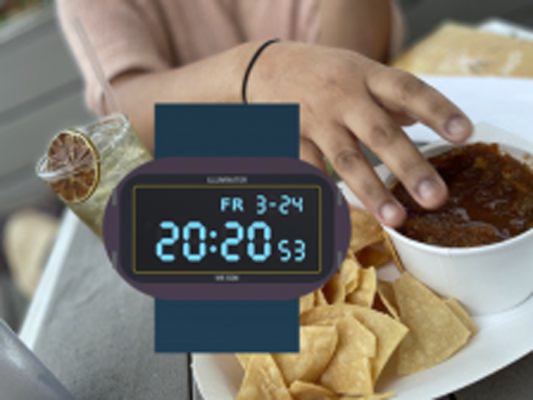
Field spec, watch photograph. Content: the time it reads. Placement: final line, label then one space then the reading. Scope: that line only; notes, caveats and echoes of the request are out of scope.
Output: 20:20:53
